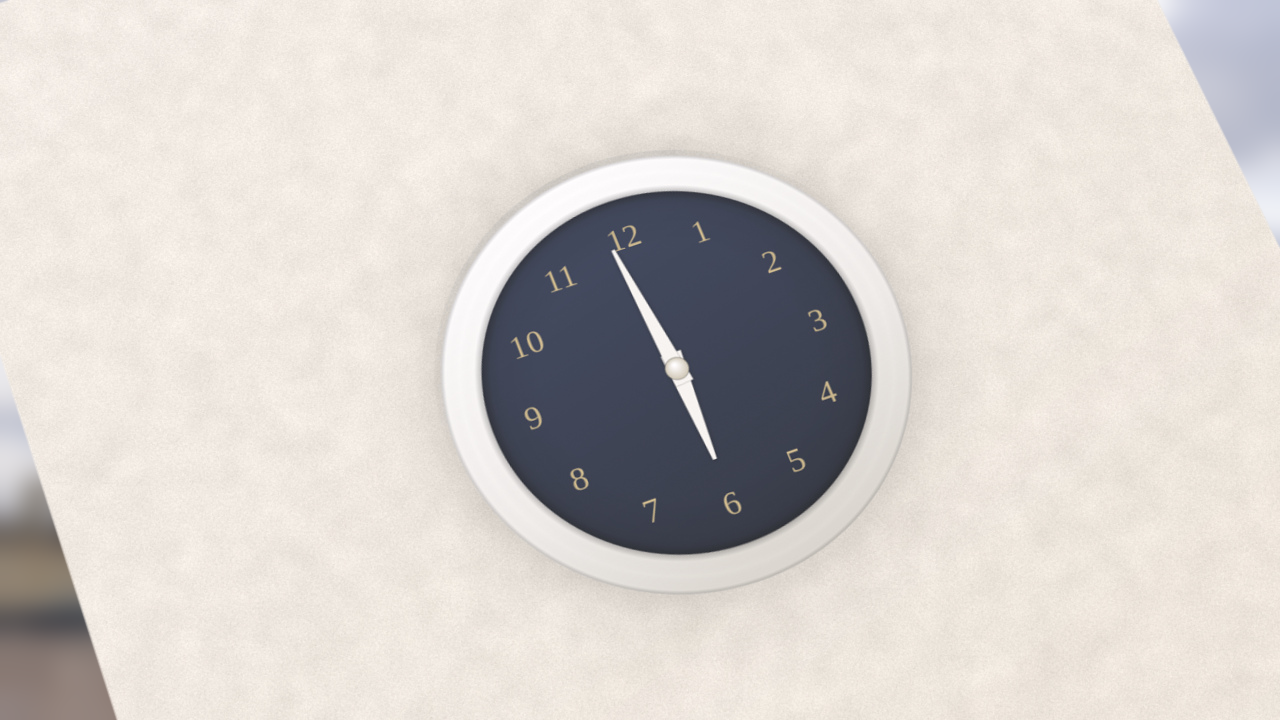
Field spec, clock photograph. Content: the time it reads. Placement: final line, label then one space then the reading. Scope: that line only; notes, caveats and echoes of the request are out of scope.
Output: 5:59
